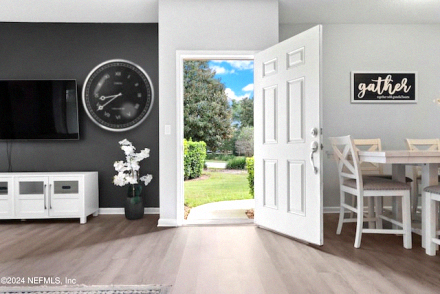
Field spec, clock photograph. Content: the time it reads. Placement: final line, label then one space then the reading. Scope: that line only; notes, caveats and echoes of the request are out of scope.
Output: 8:39
